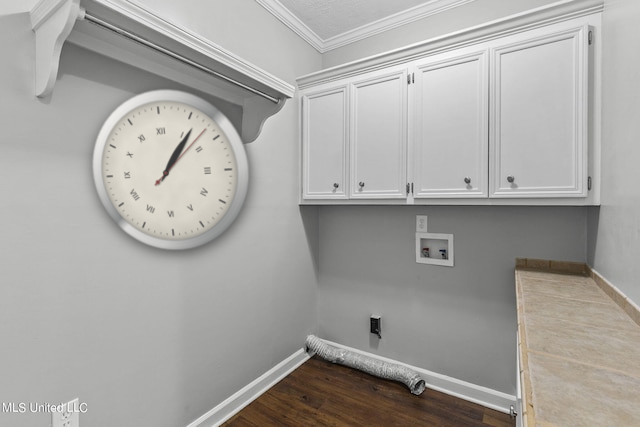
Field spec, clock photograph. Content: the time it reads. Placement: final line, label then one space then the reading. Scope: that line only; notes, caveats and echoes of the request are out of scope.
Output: 1:06:08
